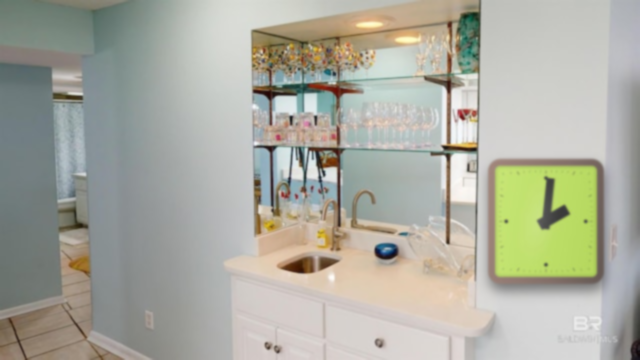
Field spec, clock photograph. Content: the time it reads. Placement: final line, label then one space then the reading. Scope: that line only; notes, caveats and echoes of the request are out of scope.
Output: 2:01
